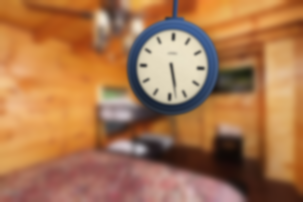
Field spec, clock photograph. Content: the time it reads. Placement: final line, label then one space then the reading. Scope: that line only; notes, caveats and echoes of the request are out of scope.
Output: 5:28
